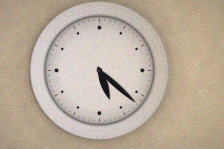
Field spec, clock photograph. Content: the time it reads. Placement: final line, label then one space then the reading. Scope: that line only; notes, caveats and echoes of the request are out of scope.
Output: 5:22
